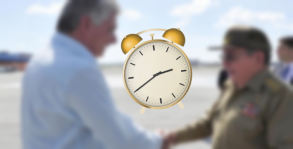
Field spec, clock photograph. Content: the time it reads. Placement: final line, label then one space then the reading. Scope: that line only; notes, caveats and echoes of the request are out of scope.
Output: 2:40
